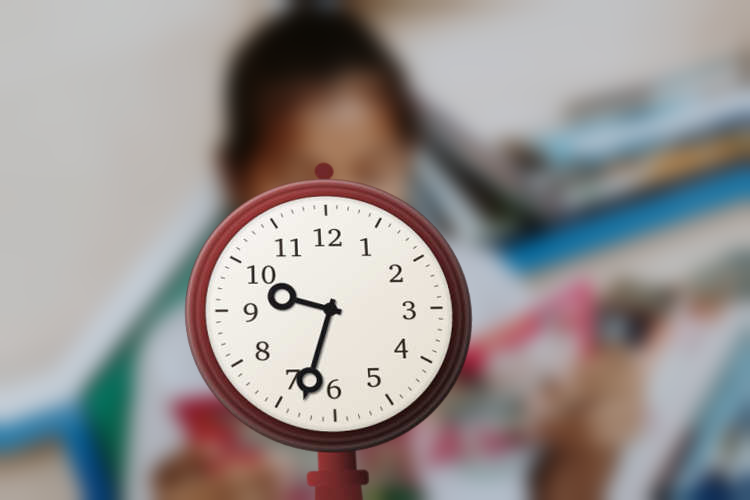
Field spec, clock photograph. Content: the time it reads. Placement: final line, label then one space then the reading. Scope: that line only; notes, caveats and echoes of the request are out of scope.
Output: 9:33
